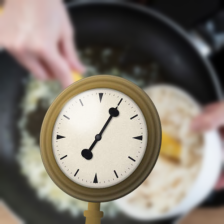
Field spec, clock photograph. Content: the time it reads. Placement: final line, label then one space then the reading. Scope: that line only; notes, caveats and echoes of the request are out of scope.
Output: 7:05
